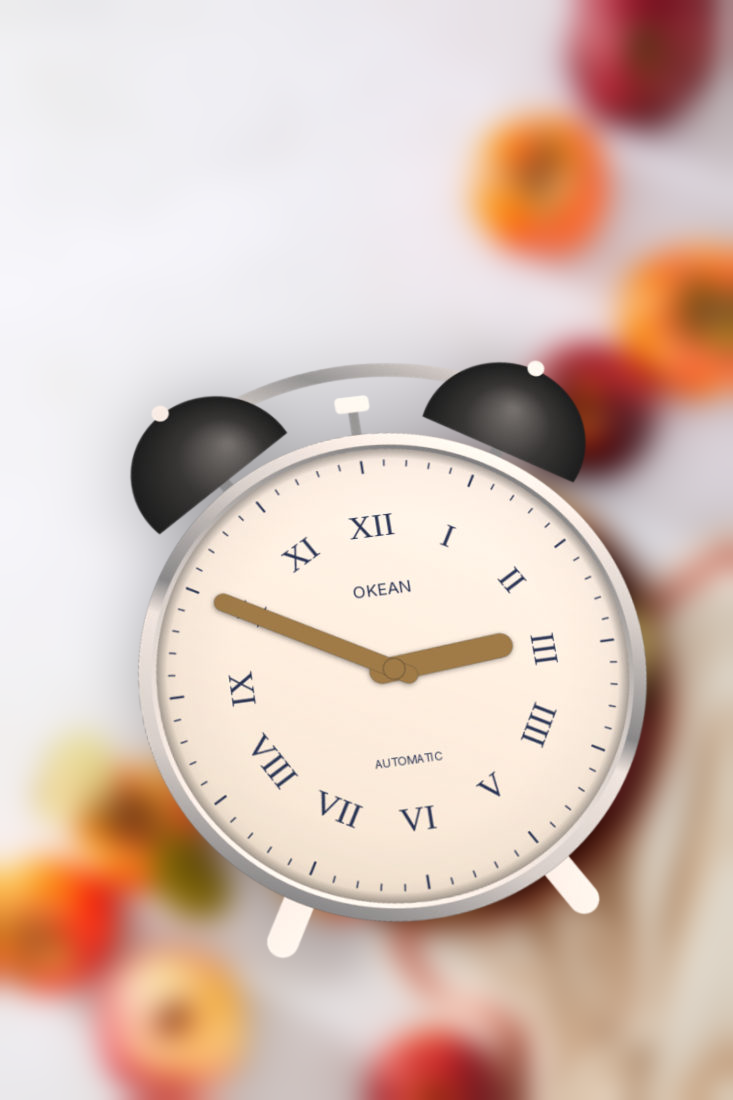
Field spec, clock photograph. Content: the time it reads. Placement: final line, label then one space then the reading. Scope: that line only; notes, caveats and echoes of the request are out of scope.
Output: 2:50
